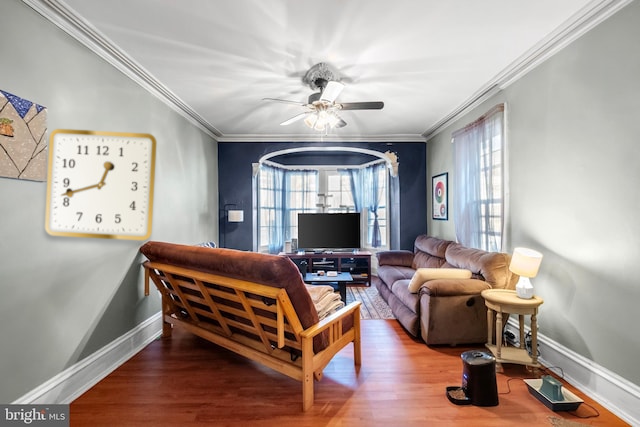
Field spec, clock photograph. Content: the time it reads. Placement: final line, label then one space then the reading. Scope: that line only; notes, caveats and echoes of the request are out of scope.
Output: 12:42
